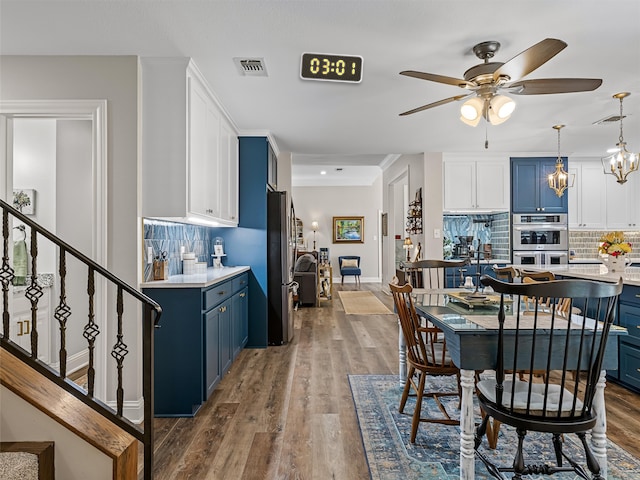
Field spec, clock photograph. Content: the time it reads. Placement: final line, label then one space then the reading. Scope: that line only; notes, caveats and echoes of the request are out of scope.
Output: 3:01
